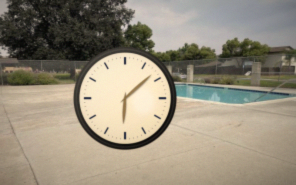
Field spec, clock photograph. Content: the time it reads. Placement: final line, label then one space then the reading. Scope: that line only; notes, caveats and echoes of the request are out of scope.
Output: 6:08
